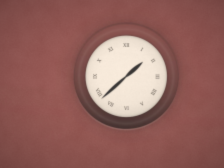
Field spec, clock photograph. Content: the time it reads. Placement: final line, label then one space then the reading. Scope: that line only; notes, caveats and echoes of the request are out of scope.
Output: 1:38
